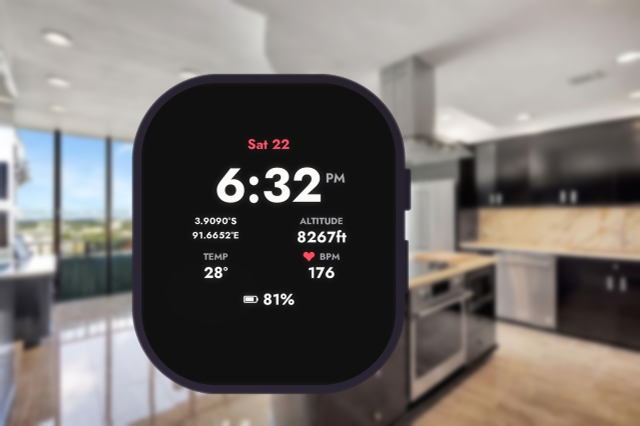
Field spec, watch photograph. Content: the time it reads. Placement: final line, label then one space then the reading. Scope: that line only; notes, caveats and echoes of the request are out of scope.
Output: 6:32
